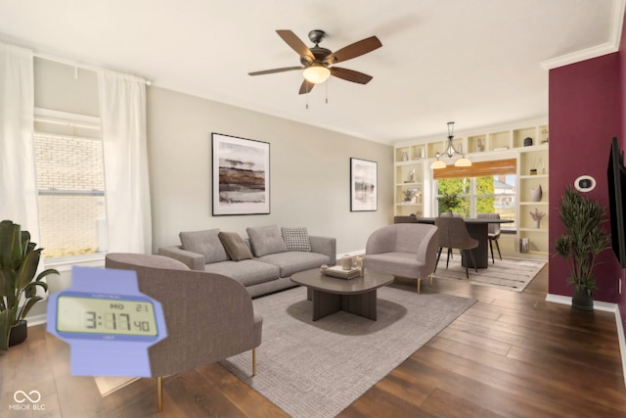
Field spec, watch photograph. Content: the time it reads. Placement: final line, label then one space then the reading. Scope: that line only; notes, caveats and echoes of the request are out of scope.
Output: 3:17:40
